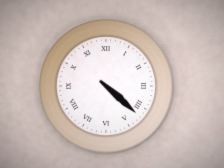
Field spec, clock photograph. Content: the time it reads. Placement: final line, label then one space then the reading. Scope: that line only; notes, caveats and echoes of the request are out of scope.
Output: 4:22
